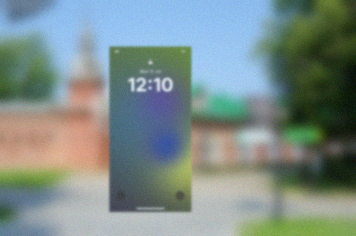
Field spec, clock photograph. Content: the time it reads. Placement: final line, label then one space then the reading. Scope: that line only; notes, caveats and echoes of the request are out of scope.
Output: 12:10
